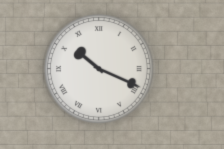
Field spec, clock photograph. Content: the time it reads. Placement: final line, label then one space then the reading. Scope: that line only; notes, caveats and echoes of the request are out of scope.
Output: 10:19
